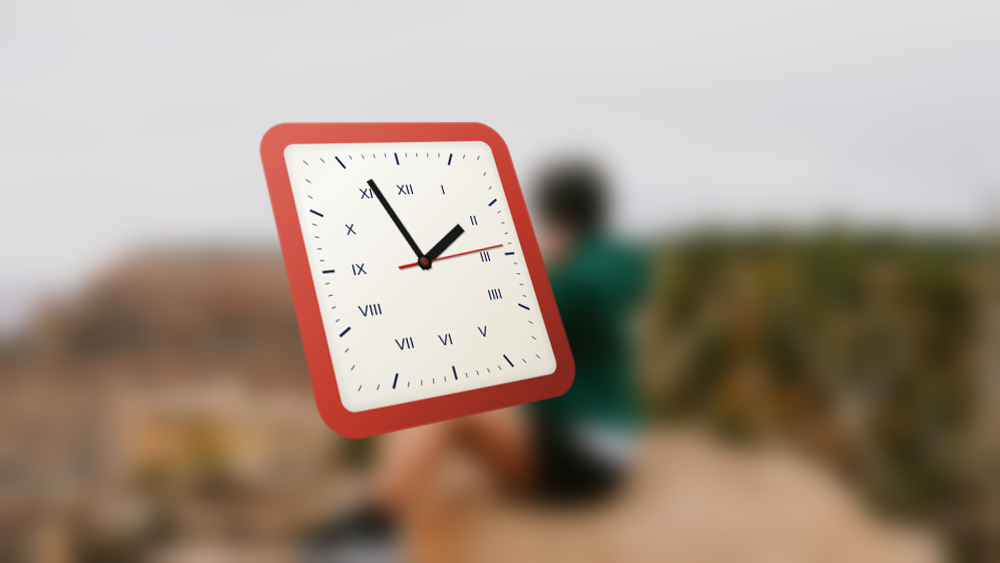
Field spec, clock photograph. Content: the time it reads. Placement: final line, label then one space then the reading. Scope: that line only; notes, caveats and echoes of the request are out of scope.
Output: 1:56:14
